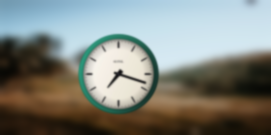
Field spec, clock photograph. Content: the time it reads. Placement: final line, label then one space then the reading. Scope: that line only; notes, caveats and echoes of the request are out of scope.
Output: 7:18
